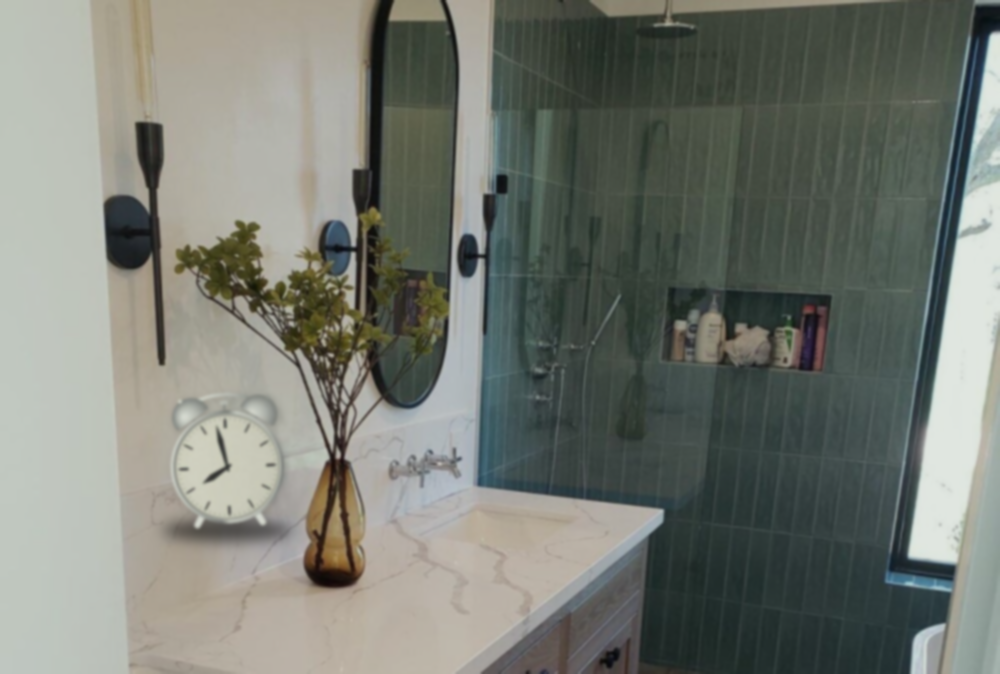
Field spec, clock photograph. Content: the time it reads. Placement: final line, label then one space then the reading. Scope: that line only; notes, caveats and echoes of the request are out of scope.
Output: 7:58
